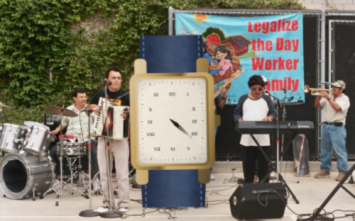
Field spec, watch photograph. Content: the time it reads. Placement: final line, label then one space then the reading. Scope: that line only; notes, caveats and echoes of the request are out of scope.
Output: 4:22
